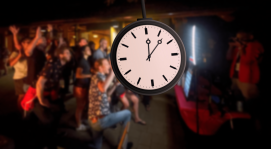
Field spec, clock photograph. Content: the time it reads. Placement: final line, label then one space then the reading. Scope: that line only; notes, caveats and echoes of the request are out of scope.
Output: 12:07
